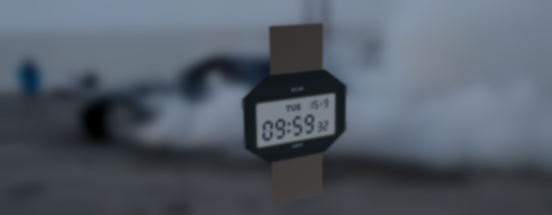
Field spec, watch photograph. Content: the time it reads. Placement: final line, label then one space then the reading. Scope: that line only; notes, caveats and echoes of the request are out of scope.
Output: 9:59
